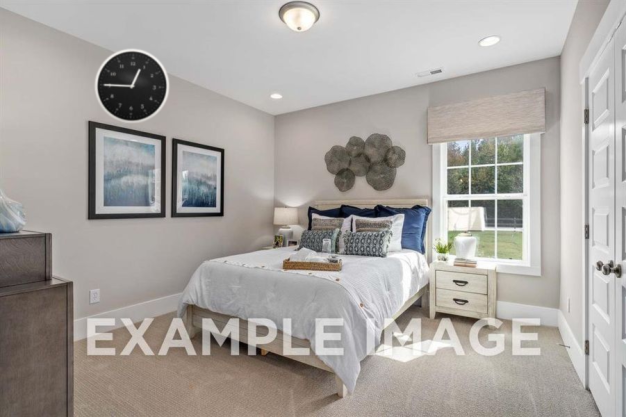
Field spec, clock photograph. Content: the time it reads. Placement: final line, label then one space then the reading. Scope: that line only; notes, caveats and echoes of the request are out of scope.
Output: 12:45
